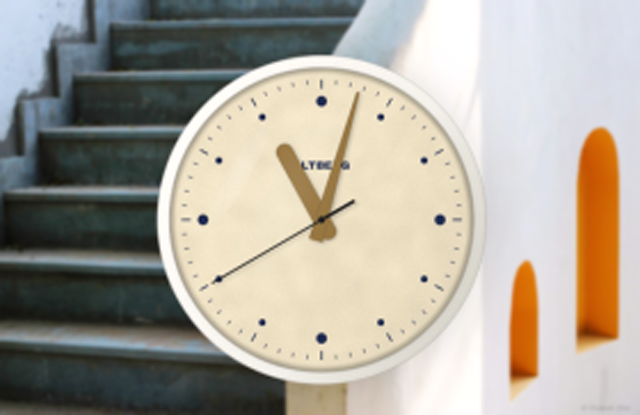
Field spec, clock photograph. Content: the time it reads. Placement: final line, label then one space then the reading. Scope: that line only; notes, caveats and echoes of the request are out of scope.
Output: 11:02:40
